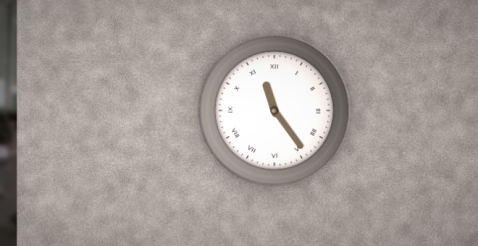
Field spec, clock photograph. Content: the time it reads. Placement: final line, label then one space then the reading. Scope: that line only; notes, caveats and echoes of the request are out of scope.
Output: 11:24
